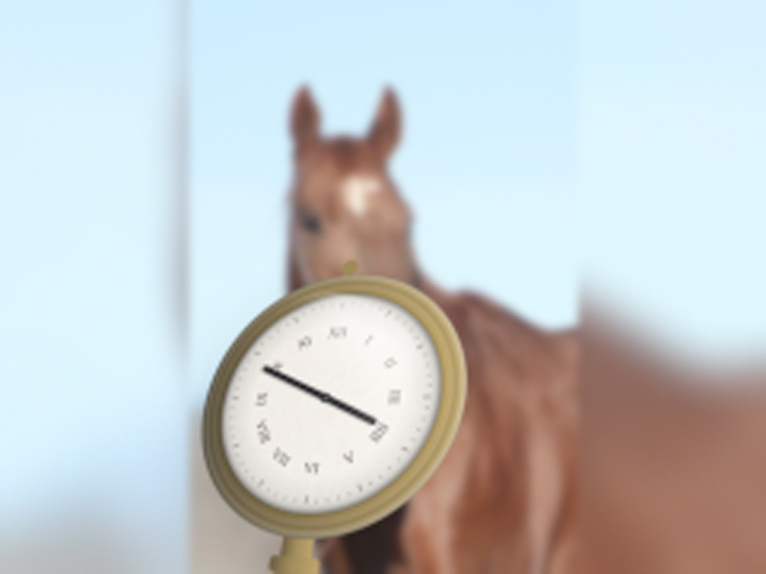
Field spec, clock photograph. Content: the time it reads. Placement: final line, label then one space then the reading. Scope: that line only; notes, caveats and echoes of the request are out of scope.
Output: 3:49
